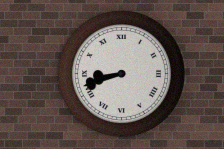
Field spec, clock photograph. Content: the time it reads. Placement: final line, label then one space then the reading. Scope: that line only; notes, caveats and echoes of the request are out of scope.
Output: 8:42
